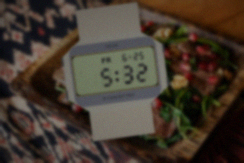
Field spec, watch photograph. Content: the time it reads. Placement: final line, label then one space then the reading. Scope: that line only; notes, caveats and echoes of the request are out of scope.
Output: 5:32
